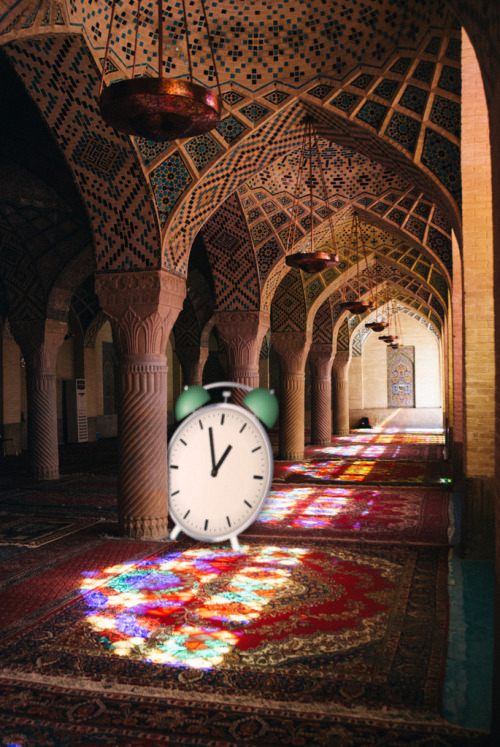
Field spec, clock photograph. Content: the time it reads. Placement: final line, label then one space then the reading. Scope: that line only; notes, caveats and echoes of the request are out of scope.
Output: 12:57
